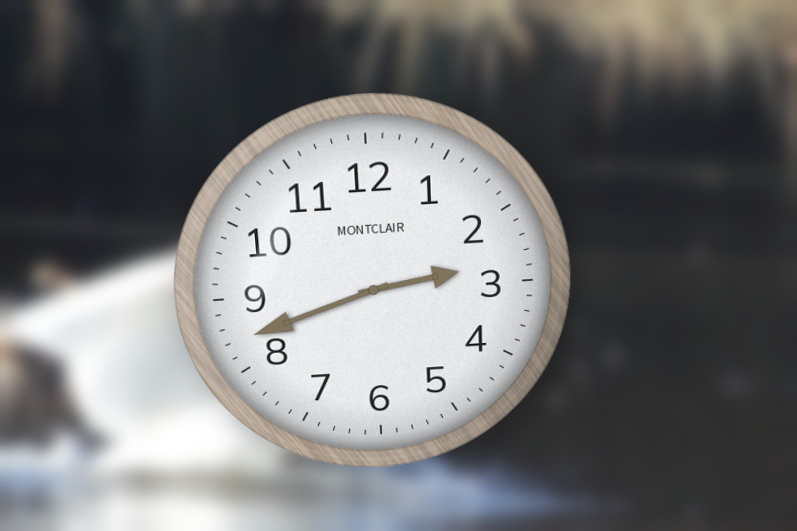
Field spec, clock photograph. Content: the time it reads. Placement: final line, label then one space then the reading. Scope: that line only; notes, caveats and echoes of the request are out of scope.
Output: 2:42
